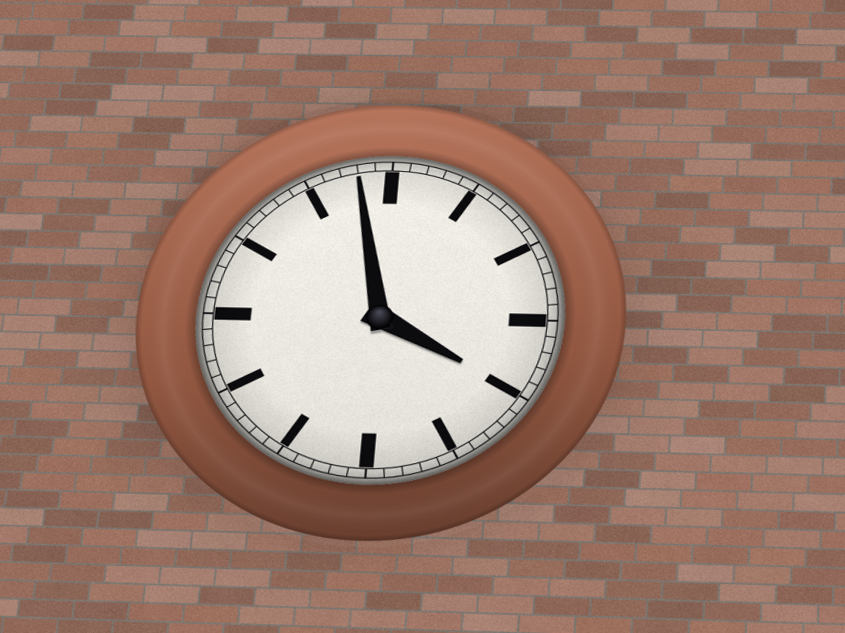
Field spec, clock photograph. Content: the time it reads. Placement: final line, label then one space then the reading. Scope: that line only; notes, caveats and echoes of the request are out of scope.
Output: 3:58
